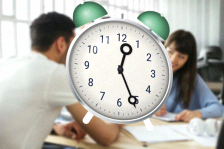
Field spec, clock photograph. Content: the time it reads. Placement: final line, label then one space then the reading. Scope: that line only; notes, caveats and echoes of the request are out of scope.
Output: 12:26
